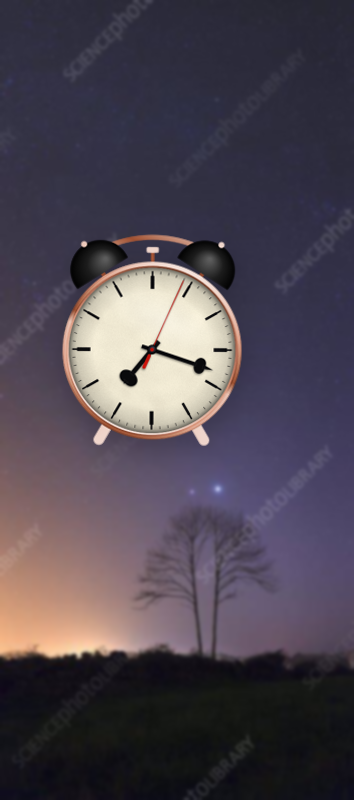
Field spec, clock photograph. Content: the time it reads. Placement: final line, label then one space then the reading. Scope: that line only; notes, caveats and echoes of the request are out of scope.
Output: 7:18:04
